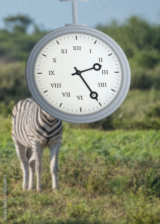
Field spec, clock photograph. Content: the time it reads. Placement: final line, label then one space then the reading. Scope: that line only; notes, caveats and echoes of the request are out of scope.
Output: 2:25
